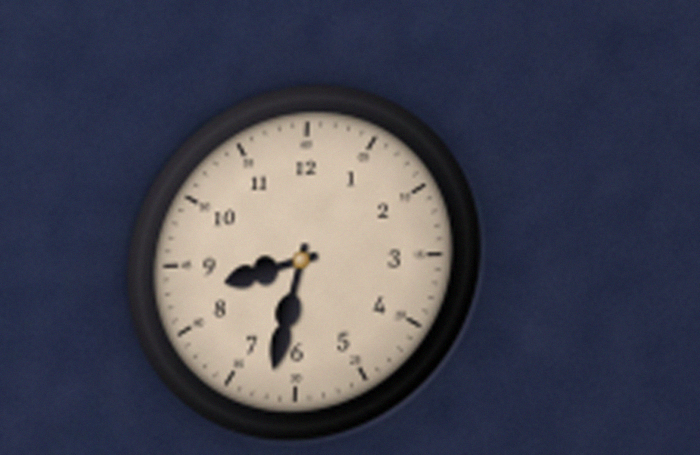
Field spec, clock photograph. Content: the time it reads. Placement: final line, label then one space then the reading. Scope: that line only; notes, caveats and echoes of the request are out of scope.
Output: 8:32
